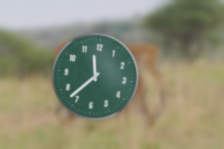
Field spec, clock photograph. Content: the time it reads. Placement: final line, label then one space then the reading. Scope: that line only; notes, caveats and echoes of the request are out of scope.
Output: 11:37
